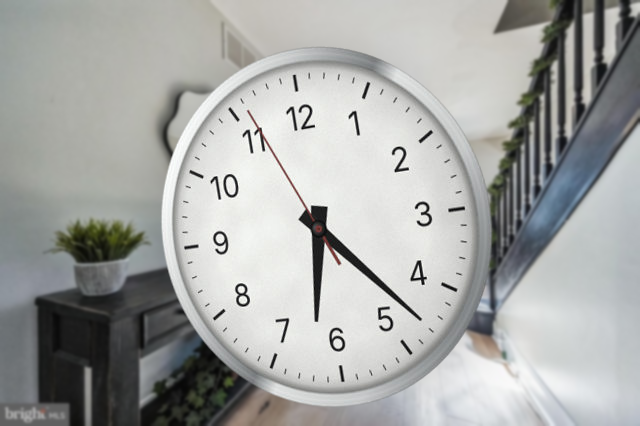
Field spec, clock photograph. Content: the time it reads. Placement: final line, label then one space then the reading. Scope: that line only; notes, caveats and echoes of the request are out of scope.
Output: 6:22:56
